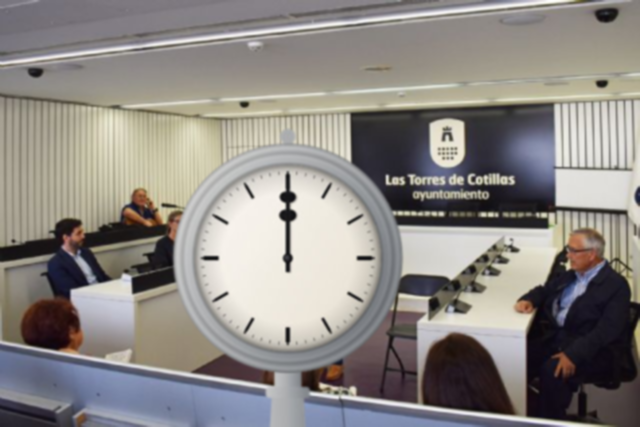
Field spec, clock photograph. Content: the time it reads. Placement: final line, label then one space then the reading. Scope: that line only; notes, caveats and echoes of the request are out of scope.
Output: 12:00
